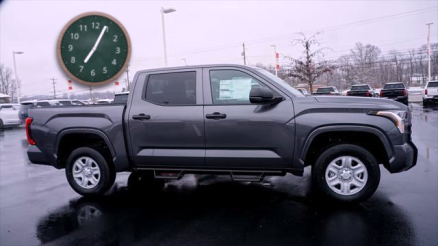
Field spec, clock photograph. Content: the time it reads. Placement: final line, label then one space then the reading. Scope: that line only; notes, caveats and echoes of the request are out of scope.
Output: 7:04
